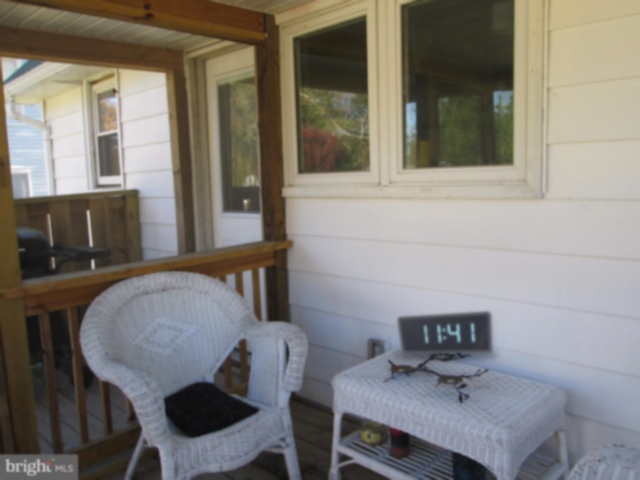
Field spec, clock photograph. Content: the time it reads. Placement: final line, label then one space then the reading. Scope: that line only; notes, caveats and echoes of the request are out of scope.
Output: 11:41
